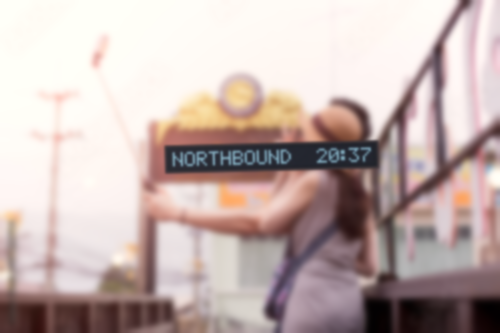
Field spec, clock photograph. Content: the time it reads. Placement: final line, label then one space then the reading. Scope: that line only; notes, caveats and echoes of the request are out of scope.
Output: 20:37
